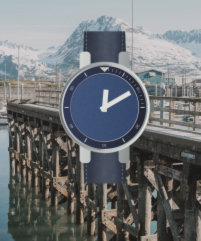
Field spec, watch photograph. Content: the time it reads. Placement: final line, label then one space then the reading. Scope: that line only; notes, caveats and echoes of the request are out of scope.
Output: 12:10
